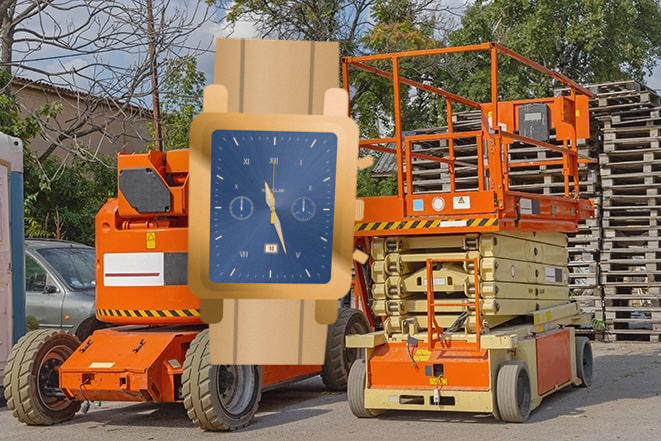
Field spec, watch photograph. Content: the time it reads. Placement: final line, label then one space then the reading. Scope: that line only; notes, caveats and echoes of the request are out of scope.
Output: 11:27
